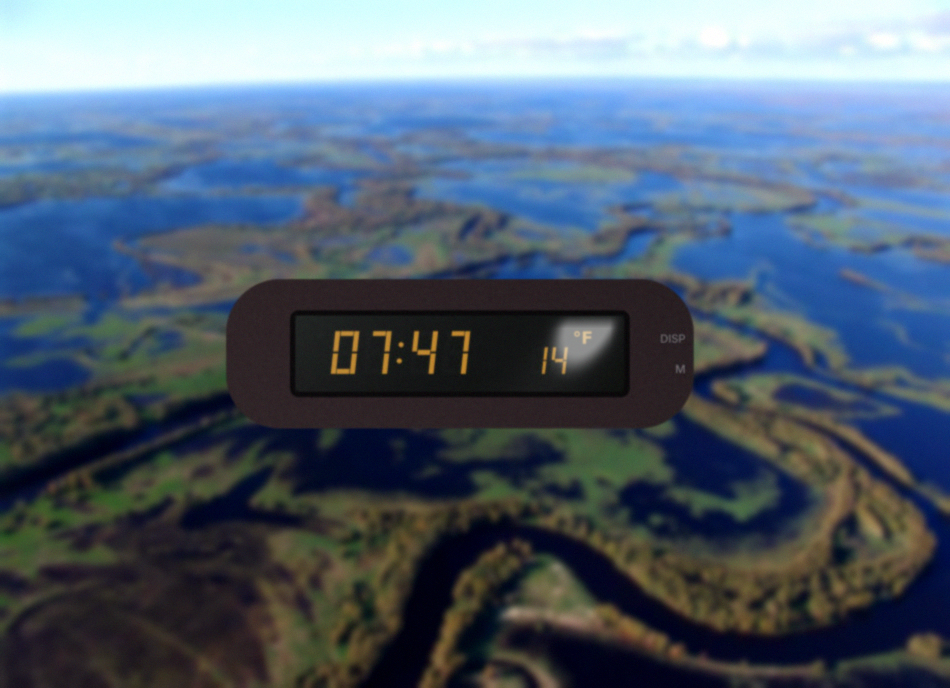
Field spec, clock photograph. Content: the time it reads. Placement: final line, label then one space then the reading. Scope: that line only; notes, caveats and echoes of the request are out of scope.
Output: 7:47
